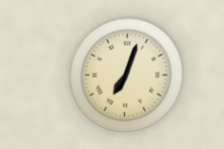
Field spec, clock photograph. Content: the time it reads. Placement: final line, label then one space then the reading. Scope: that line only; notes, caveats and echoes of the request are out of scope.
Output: 7:03
